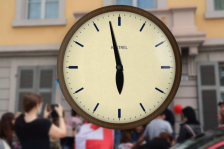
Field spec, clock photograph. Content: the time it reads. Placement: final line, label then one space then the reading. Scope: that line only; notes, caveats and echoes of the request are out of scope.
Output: 5:58
